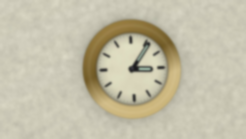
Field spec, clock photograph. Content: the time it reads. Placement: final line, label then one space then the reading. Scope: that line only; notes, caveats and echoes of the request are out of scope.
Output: 3:06
